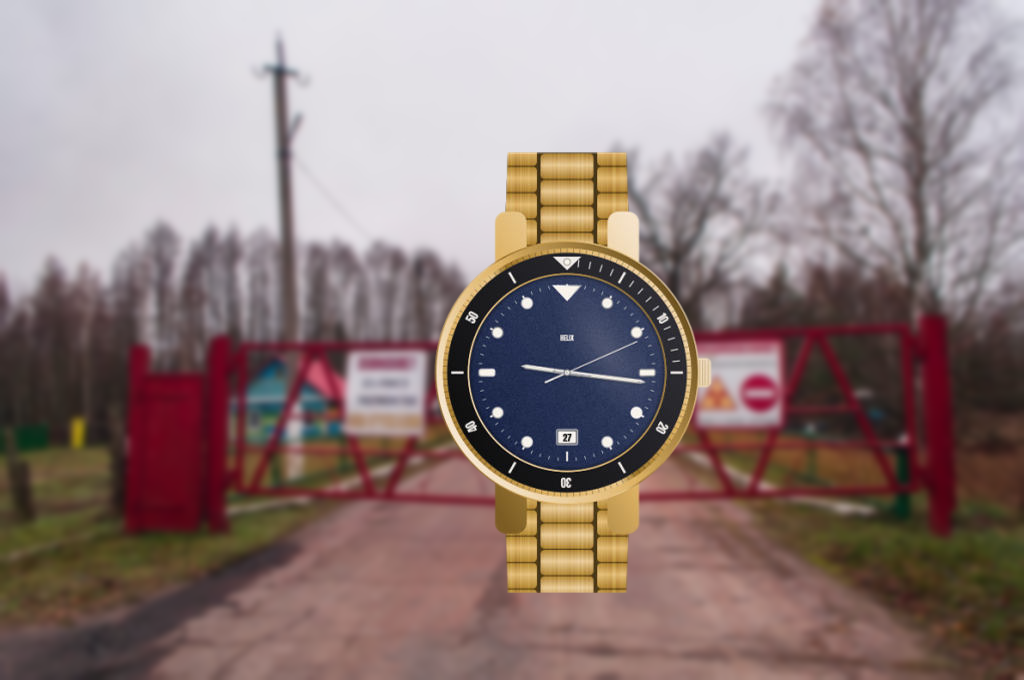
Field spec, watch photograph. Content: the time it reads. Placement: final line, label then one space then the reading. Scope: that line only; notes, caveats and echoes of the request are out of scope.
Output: 9:16:11
